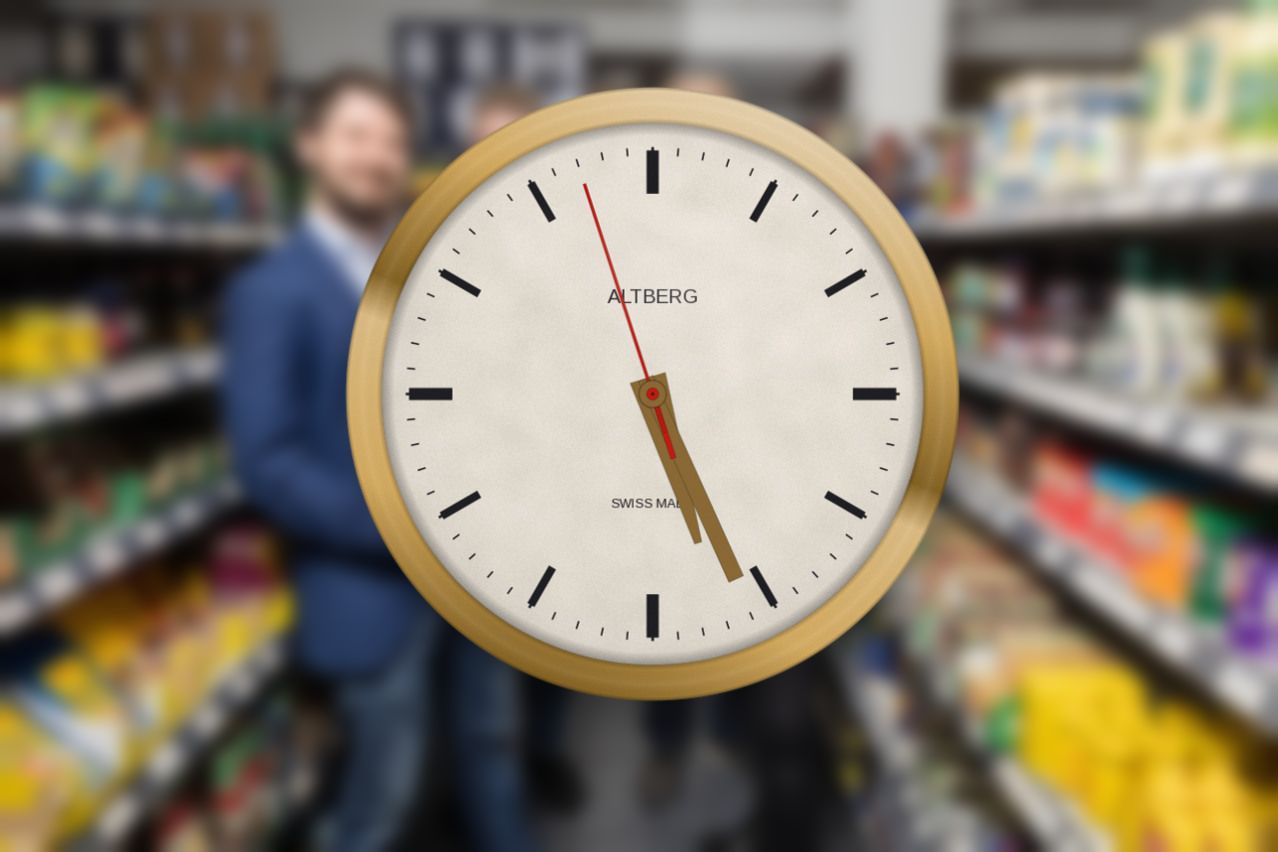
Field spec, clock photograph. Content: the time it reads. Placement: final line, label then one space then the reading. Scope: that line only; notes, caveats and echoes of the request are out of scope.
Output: 5:25:57
